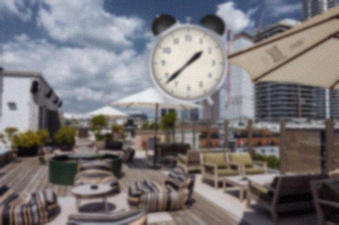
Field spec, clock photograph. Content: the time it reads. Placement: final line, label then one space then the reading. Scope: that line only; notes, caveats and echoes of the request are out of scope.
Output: 1:38
